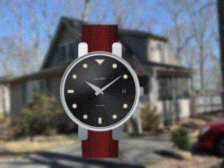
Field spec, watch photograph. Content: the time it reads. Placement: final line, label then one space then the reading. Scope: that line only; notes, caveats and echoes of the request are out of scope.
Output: 10:09
